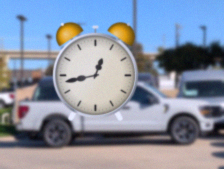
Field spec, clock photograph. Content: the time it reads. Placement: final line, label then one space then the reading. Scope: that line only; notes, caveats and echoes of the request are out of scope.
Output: 12:43
